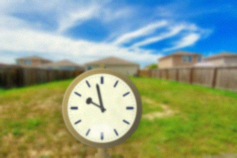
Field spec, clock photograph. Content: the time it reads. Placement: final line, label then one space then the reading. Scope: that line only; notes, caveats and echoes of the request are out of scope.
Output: 9:58
